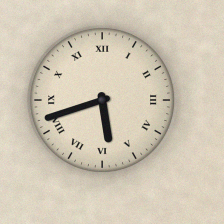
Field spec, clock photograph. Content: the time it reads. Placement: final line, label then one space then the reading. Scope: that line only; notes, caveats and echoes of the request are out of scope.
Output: 5:42
